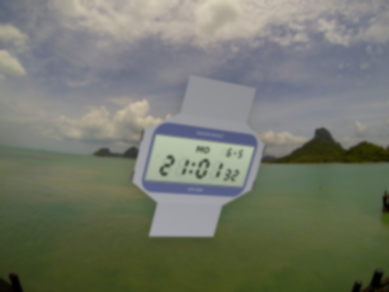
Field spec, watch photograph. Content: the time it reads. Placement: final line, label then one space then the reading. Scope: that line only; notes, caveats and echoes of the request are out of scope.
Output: 21:01:32
